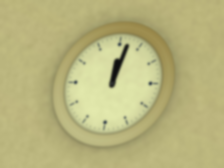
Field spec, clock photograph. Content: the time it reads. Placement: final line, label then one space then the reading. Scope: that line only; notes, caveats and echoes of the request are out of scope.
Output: 12:02
